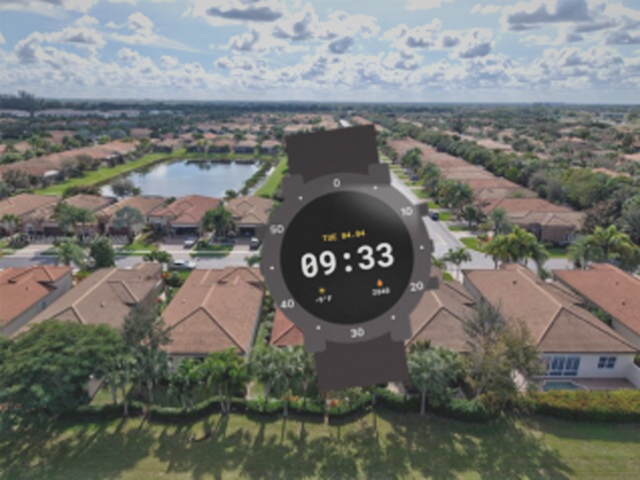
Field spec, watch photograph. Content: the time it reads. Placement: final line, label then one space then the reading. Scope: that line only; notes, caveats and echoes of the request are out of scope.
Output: 9:33
